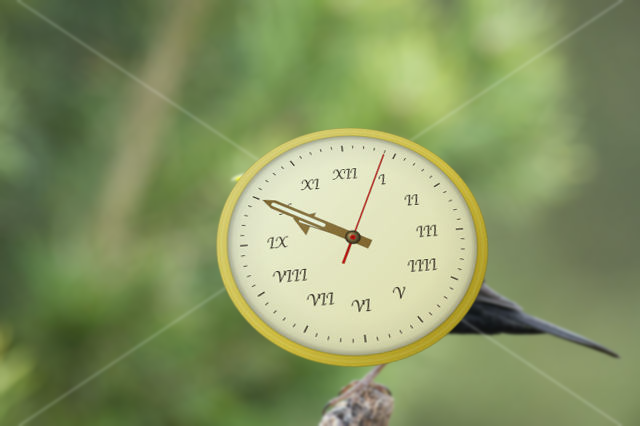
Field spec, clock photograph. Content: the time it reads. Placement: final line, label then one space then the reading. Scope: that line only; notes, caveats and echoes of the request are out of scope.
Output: 9:50:04
